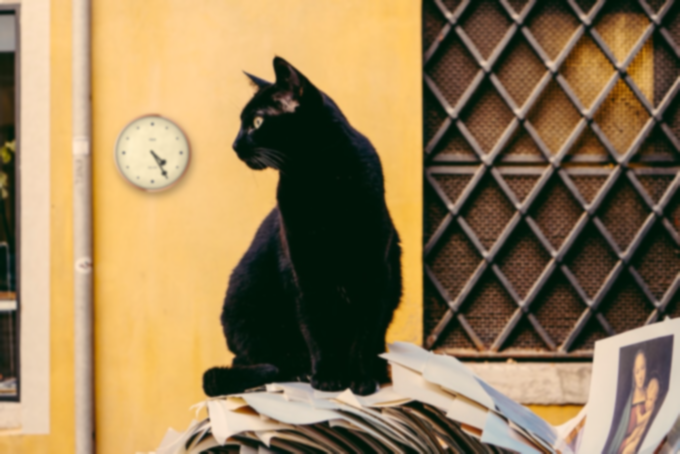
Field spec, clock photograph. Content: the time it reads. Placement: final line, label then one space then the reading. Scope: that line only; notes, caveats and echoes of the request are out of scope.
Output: 4:25
